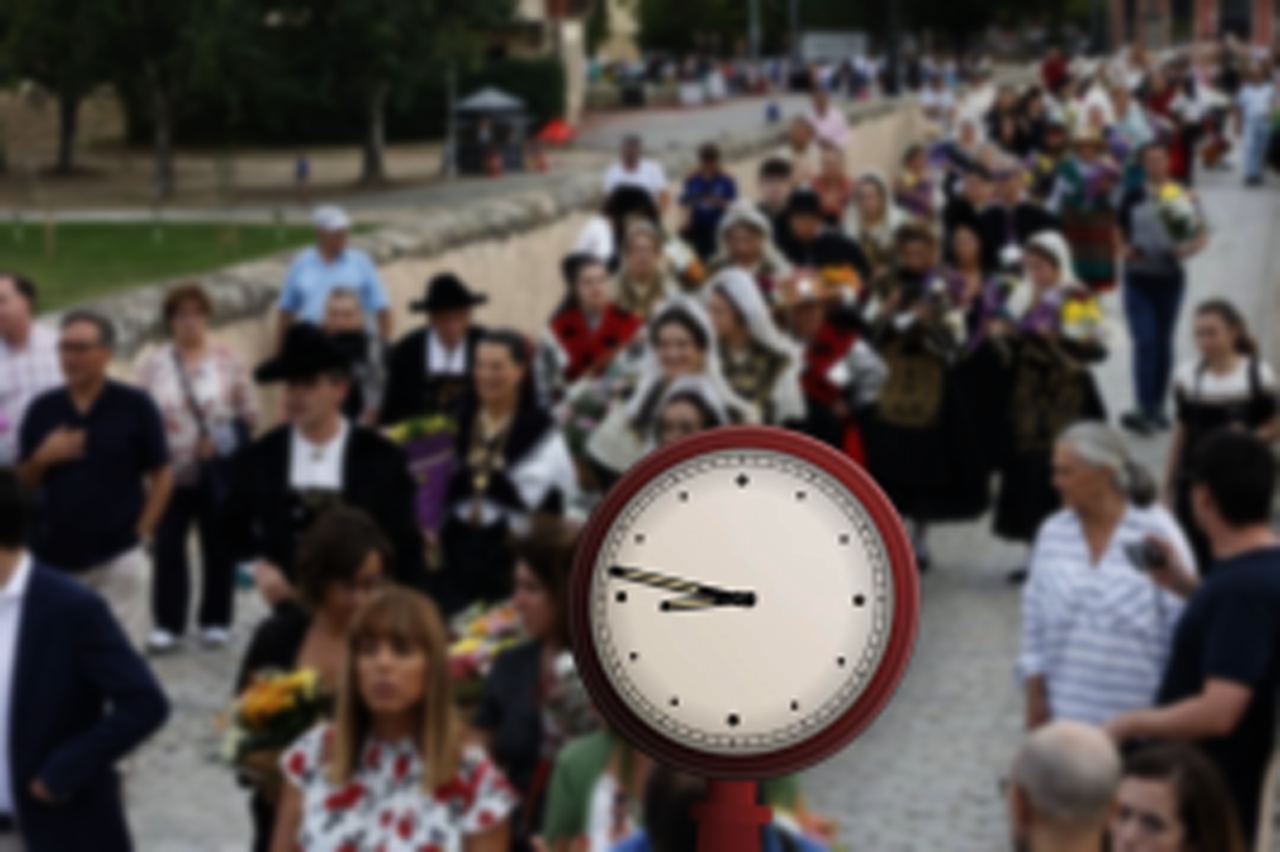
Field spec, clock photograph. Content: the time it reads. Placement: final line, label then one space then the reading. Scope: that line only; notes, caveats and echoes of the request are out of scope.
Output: 8:47
